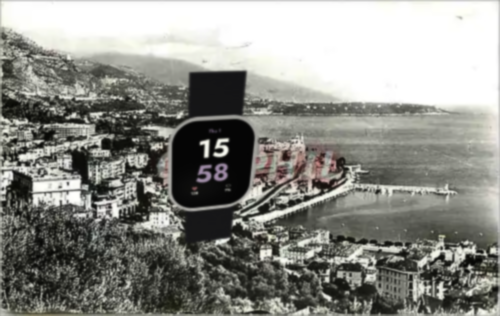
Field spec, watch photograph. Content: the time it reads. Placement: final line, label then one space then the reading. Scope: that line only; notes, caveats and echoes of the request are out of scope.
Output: 15:58
